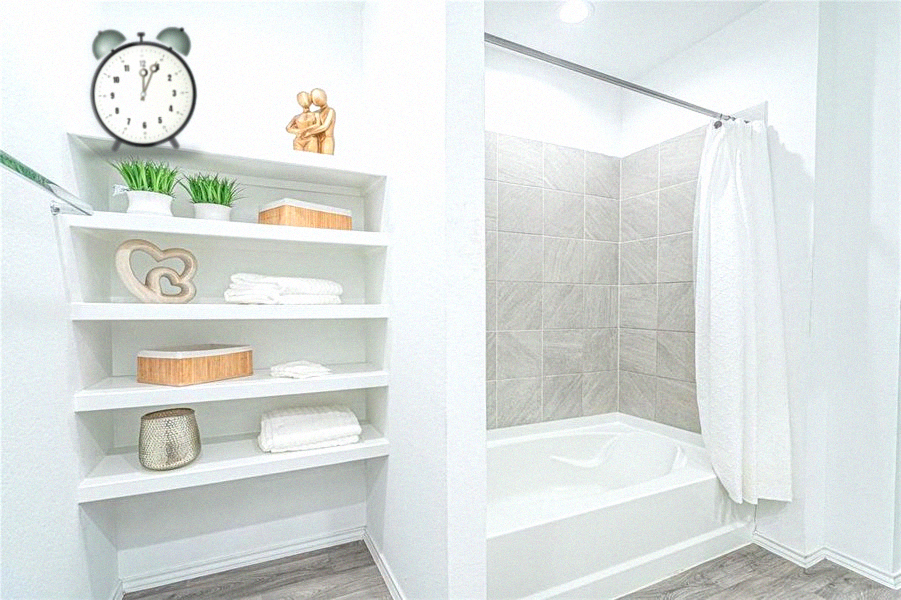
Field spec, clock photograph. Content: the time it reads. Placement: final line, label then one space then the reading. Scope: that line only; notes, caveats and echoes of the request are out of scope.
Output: 12:04
